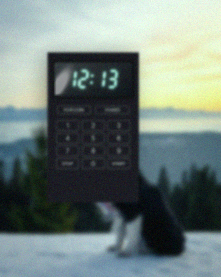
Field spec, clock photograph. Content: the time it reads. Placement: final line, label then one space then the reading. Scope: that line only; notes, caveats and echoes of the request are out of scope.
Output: 12:13
